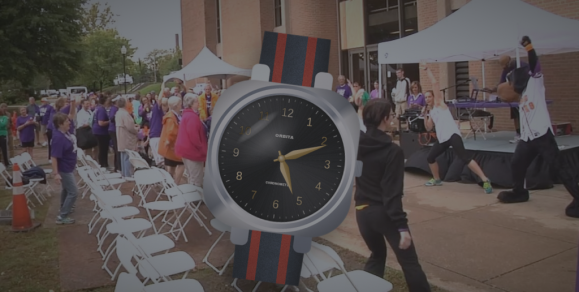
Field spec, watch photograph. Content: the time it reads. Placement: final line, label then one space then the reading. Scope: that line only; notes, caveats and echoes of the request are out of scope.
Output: 5:11
